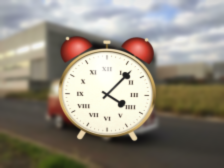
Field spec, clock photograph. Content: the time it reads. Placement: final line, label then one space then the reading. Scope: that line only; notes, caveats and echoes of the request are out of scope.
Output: 4:07
